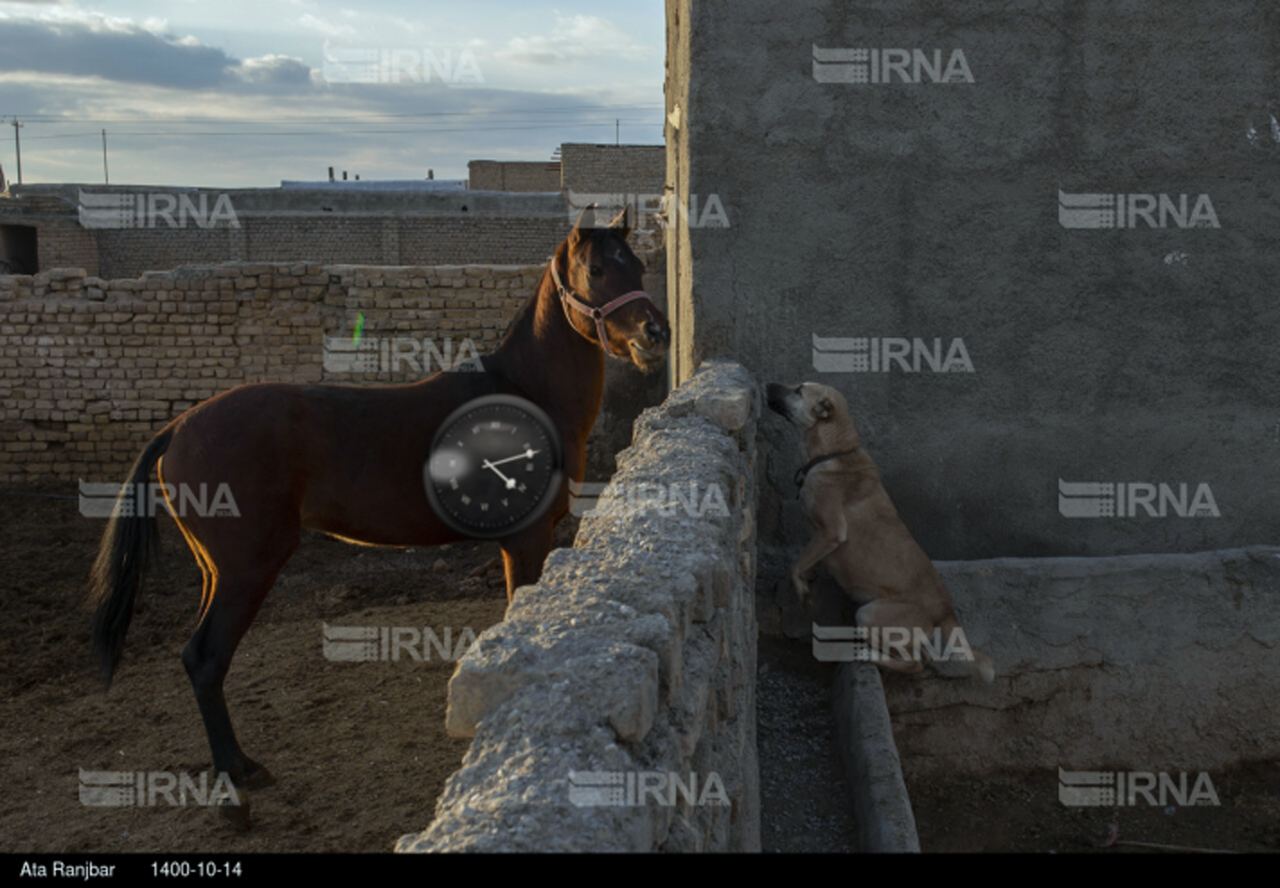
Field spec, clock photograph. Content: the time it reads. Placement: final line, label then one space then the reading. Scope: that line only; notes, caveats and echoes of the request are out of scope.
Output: 4:12
